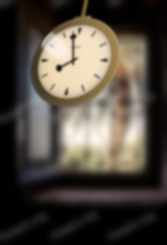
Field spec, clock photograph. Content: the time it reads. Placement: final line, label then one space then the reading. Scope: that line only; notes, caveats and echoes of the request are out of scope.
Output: 7:58
